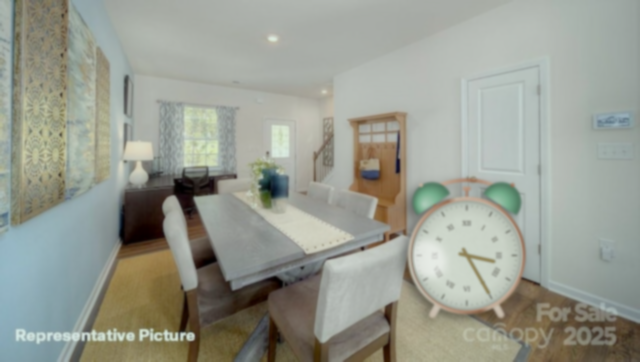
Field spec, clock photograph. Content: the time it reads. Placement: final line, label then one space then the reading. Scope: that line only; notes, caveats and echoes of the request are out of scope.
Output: 3:25
